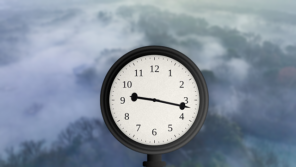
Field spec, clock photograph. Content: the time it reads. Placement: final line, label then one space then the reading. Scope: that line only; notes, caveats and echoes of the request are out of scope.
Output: 9:17
